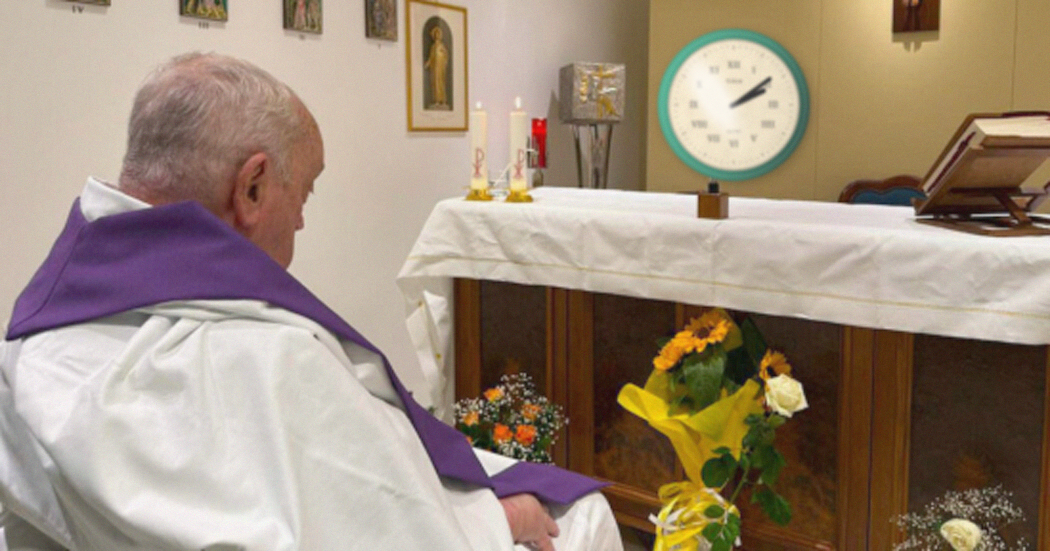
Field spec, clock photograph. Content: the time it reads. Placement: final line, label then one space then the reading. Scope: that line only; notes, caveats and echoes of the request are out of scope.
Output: 2:09
